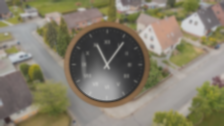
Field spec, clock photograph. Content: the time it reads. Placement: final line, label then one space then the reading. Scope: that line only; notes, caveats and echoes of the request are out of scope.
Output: 11:06
